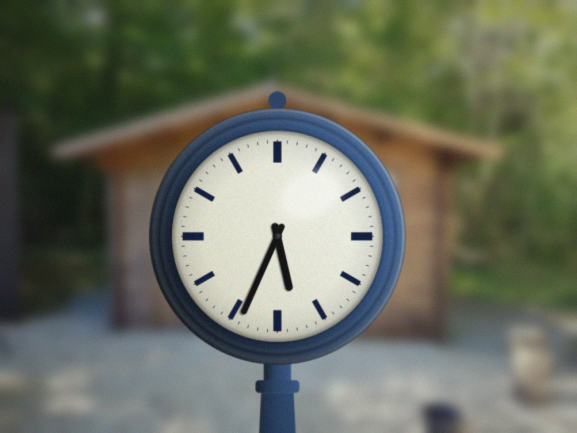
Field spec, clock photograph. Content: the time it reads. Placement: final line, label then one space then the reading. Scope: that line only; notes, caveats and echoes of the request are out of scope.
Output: 5:34
